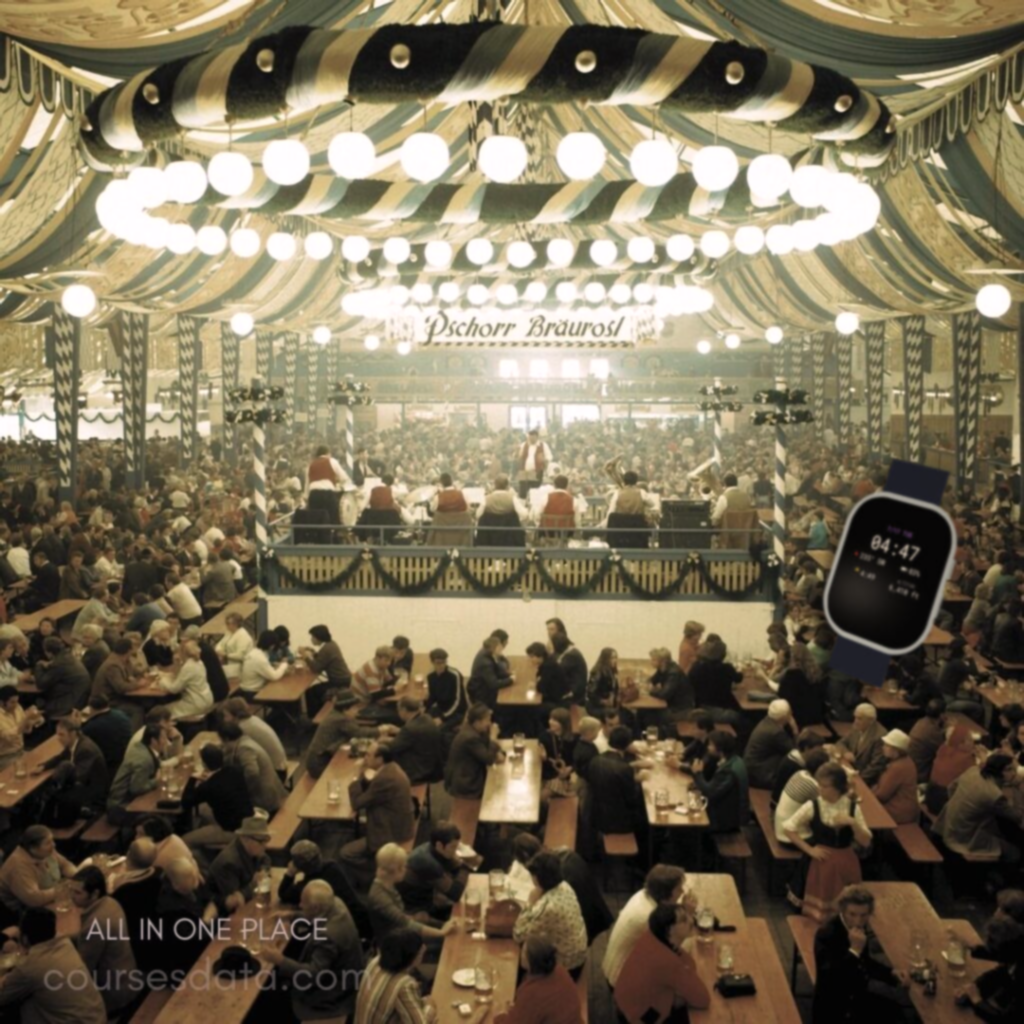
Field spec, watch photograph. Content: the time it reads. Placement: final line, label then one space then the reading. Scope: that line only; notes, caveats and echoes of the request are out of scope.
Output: 4:47
